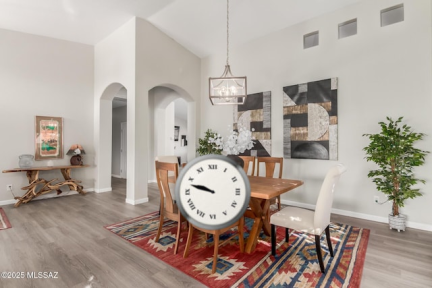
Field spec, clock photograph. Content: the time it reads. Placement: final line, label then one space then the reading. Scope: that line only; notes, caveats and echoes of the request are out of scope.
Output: 9:48
